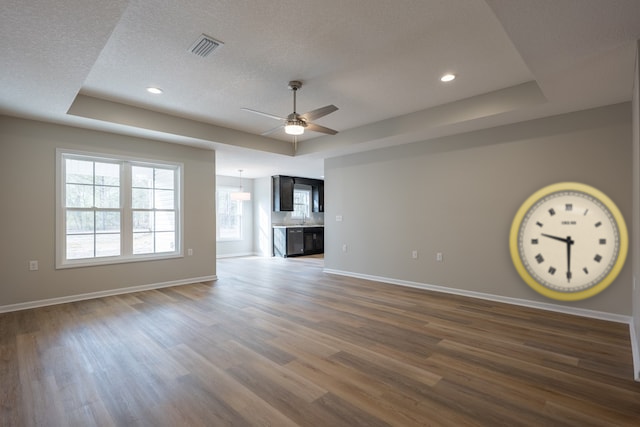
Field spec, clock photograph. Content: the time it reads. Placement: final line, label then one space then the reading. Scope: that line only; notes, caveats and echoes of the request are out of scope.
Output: 9:30
